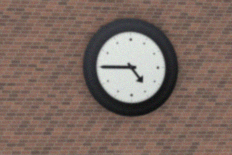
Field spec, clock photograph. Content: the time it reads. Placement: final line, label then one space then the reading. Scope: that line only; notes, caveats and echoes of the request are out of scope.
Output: 4:45
